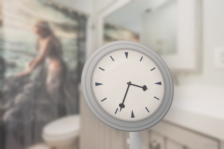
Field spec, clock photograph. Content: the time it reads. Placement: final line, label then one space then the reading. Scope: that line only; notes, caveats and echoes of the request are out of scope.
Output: 3:34
